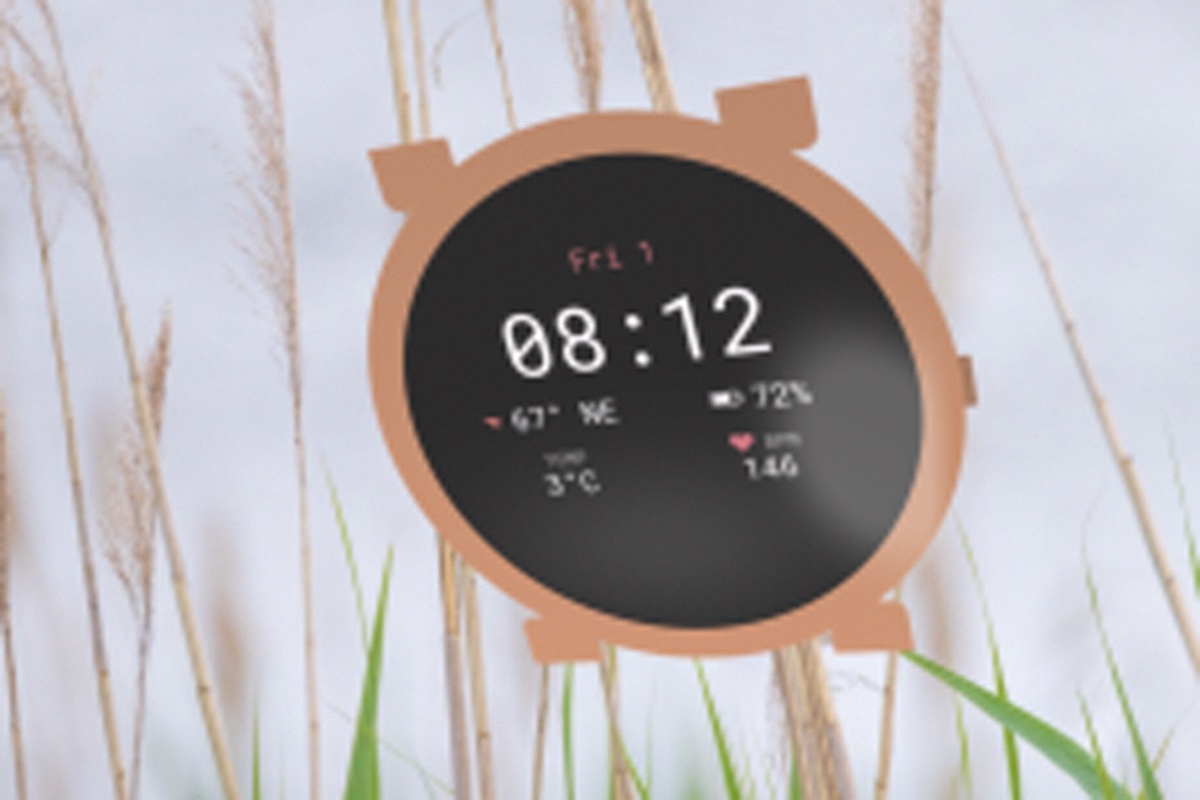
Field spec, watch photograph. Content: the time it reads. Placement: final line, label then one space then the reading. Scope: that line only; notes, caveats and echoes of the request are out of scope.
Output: 8:12
